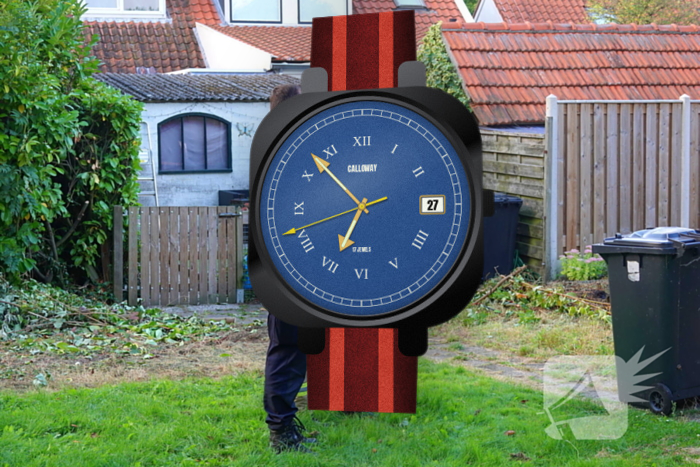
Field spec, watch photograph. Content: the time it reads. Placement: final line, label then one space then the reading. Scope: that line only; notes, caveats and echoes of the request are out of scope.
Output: 6:52:42
